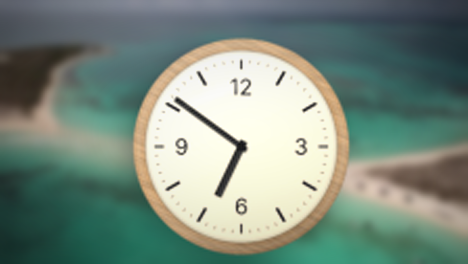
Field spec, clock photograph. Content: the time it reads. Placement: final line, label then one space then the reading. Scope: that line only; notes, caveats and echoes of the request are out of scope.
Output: 6:51
